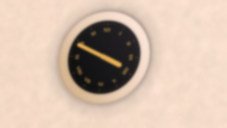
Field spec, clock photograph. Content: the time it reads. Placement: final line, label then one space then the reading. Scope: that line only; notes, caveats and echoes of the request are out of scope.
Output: 3:49
